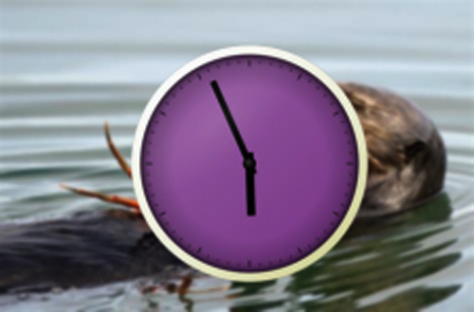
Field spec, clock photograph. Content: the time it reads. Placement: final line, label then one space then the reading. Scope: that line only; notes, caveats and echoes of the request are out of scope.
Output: 5:56
